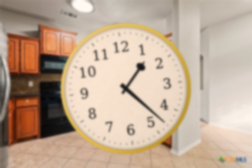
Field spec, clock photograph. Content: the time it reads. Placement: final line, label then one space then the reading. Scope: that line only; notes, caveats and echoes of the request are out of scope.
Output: 1:23
